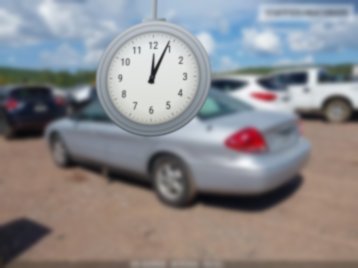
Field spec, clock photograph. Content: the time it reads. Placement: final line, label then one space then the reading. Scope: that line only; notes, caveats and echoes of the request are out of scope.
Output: 12:04
